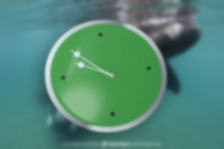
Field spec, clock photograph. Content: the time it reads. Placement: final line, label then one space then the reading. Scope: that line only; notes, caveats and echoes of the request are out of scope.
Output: 9:52
